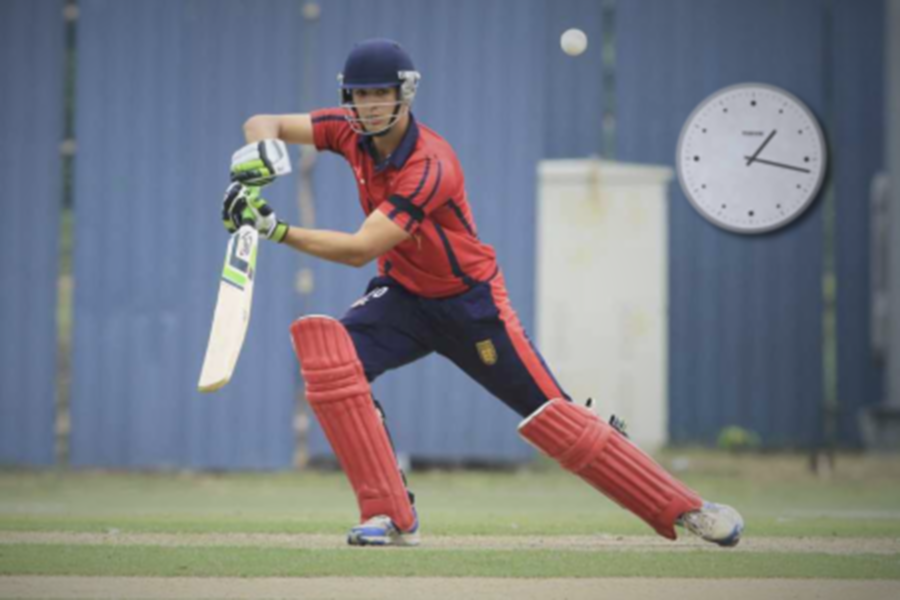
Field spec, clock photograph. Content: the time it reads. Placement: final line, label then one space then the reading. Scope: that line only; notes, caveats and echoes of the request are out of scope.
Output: 1:17
